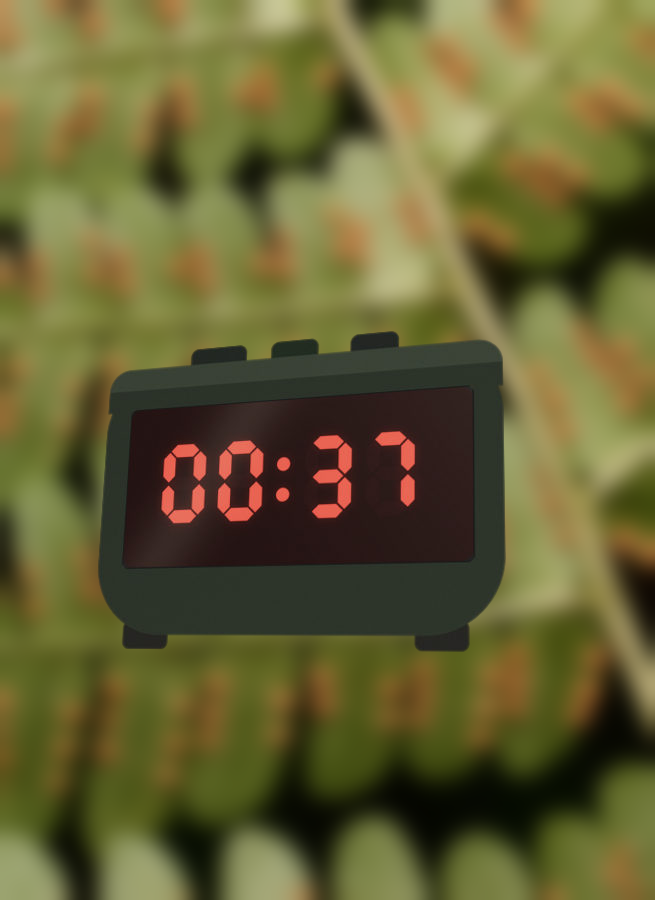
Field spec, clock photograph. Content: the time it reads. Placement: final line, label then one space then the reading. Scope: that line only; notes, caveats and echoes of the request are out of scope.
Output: 0:37
